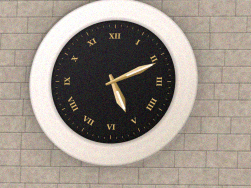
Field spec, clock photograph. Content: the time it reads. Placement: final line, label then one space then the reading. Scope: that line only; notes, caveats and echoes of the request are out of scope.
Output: 5:11
